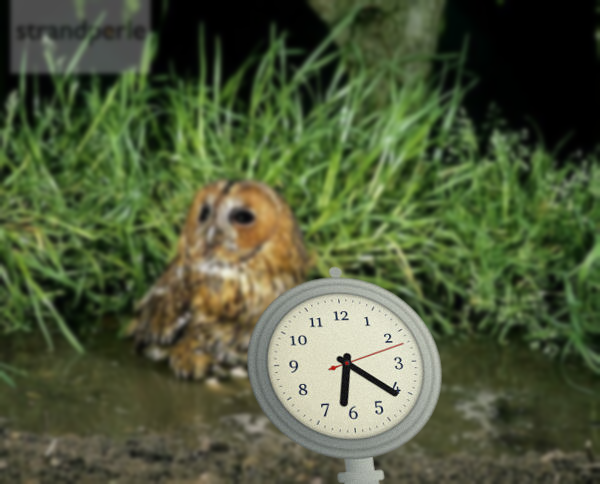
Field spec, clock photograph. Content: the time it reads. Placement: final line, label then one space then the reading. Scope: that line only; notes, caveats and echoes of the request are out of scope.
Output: 6:21:12
